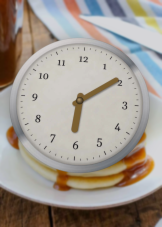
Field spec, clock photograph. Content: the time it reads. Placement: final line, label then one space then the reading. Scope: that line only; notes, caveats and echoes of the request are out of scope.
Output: 6:09
